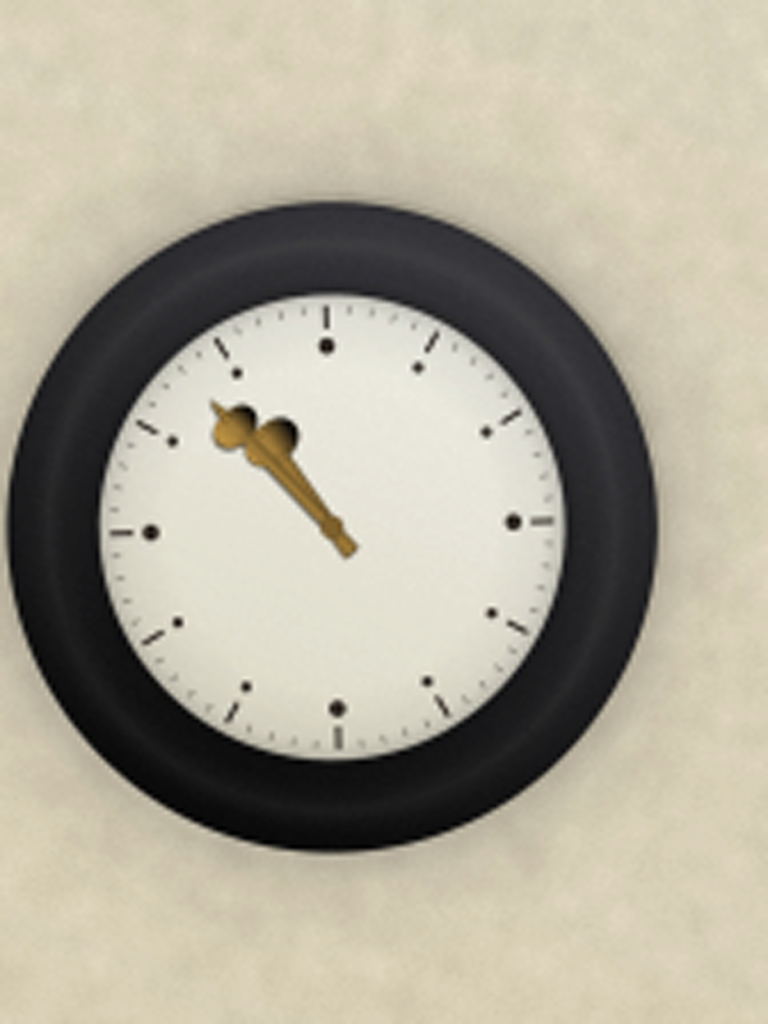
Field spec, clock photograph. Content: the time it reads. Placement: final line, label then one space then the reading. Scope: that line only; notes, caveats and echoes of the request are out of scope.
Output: 10:53
